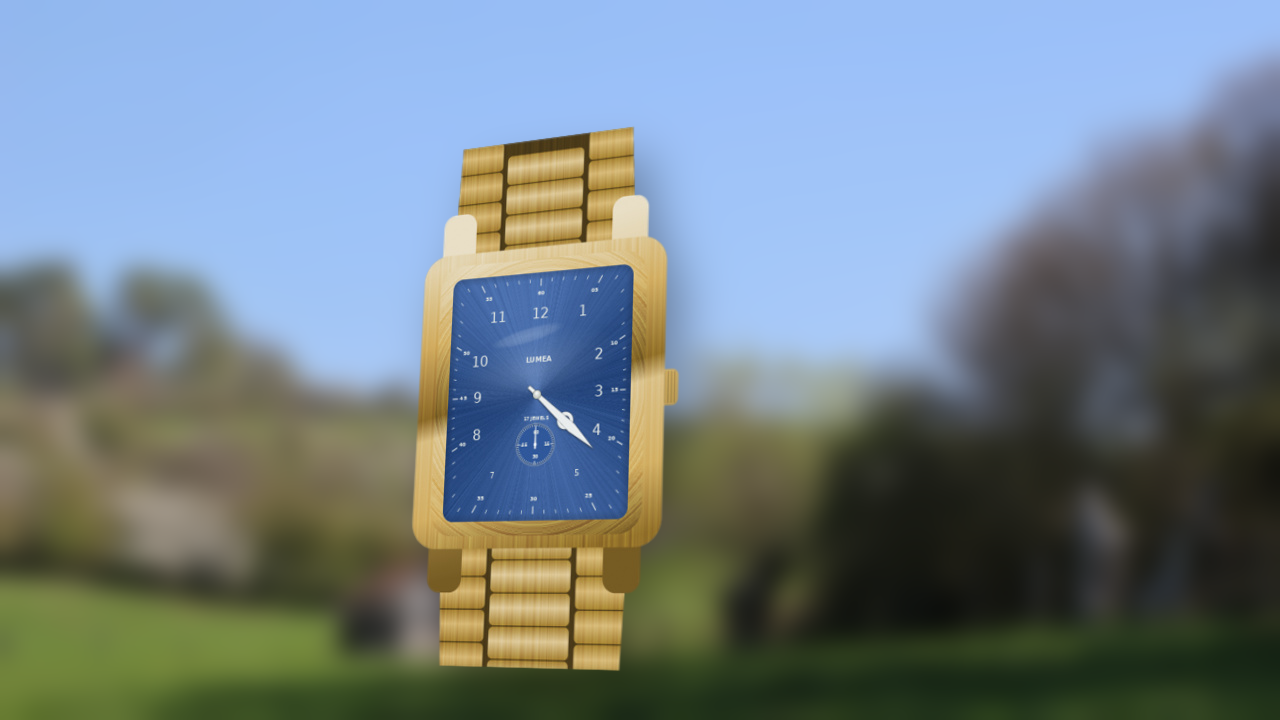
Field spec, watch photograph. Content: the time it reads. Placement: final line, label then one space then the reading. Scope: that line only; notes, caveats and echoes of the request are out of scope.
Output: 4:22
